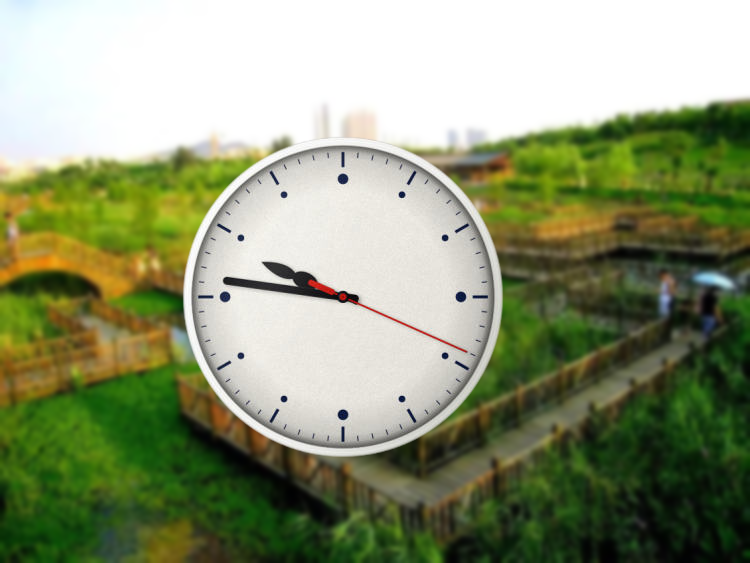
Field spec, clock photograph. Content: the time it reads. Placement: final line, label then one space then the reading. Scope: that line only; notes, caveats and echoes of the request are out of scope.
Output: 9:46:19
